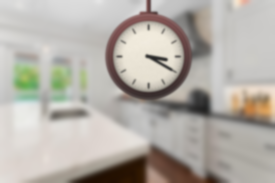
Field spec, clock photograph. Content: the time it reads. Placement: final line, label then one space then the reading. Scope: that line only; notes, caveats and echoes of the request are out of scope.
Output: 3:20
